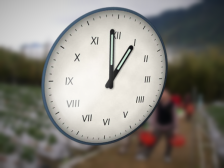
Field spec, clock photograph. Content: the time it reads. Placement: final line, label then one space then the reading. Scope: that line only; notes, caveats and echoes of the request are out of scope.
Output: 12:59
